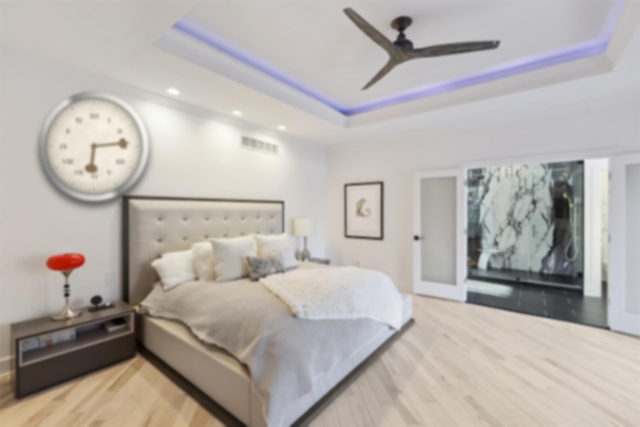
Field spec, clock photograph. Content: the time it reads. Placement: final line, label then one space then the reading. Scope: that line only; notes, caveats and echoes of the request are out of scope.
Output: 6:14
